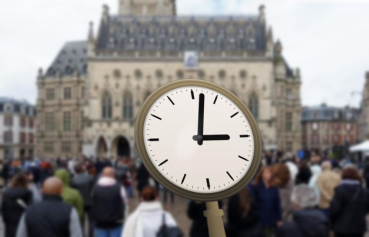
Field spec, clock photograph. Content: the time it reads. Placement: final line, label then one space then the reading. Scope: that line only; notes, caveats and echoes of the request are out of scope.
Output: 3:02
